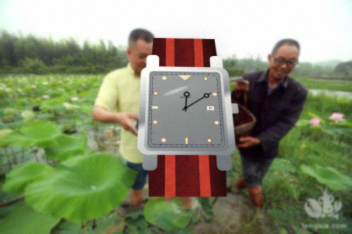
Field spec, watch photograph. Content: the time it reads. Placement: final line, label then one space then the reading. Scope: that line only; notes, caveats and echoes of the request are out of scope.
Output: 12:09
